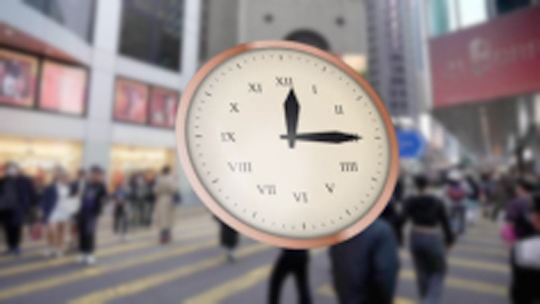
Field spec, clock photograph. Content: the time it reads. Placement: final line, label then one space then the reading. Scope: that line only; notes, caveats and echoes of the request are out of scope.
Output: 12:15
